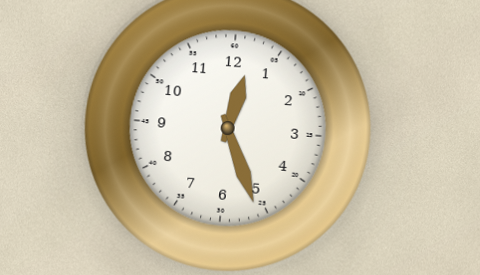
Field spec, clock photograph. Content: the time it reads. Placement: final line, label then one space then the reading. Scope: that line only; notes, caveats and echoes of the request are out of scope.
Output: 12:26
